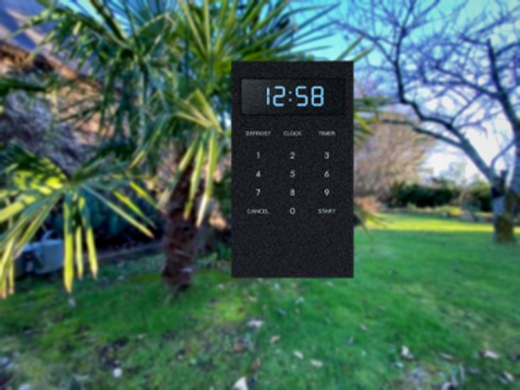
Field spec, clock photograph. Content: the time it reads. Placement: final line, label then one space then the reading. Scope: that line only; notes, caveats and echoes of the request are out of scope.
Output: 12:58
